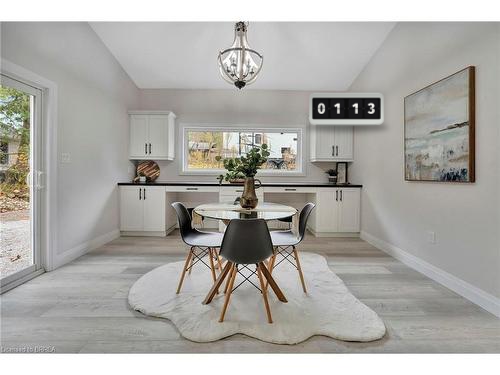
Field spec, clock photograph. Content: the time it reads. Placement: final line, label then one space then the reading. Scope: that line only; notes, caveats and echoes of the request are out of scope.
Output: 1:13
